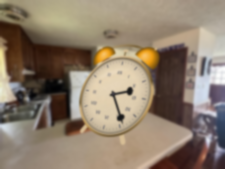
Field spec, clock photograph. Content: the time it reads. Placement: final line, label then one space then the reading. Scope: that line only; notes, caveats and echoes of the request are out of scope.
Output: 2:24
